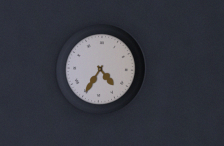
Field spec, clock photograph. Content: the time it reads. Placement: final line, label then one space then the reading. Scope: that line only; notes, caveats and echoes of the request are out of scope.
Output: 4:35
